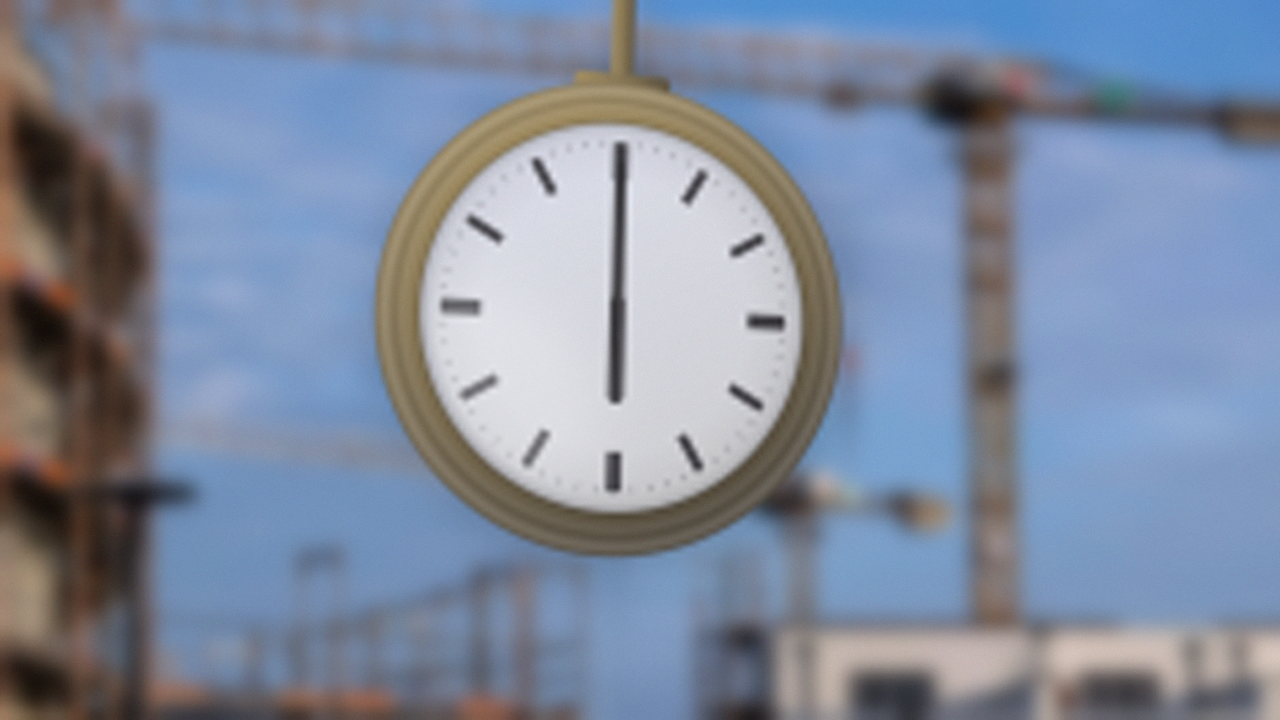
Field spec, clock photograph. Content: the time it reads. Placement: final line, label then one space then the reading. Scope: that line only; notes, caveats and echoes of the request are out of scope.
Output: 6:00
